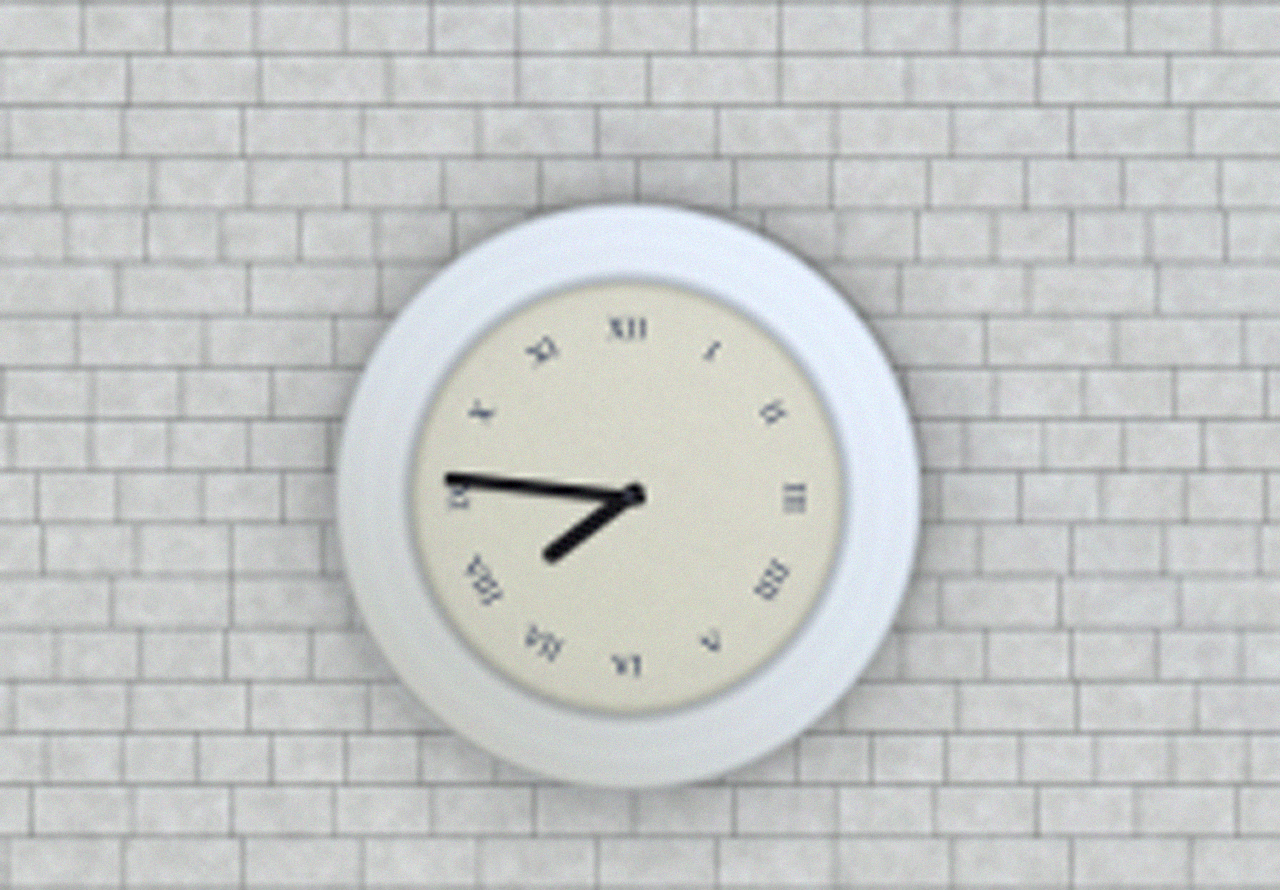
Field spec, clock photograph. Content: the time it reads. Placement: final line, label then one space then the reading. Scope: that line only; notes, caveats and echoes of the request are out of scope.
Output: 7:46
